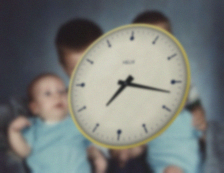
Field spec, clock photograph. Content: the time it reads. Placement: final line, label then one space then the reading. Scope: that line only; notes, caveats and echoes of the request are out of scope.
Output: 7:17
